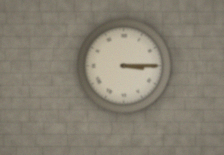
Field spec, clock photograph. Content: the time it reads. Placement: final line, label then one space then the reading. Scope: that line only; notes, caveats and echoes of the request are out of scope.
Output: 3:15
